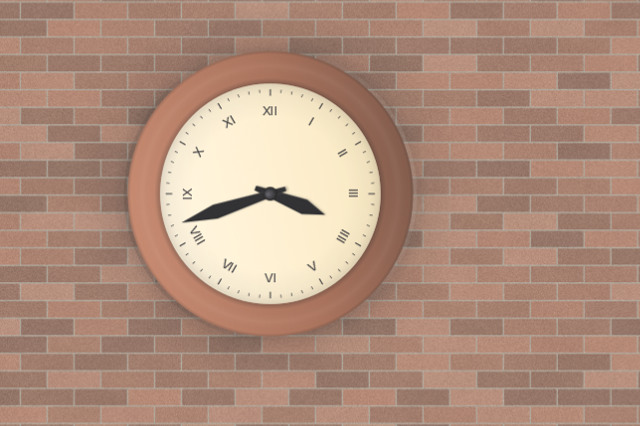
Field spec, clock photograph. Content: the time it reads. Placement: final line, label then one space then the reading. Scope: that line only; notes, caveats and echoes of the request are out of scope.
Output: 3:42
